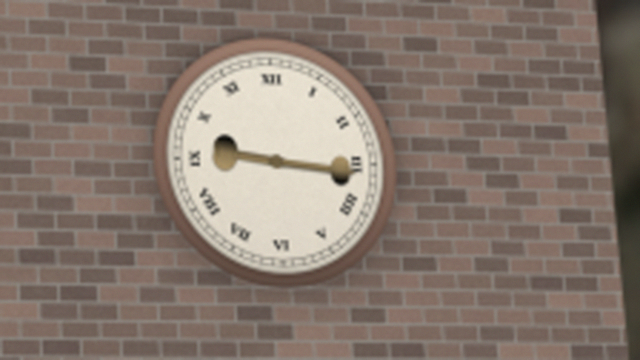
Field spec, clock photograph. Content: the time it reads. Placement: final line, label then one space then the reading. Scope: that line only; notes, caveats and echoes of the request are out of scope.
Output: 9:16
